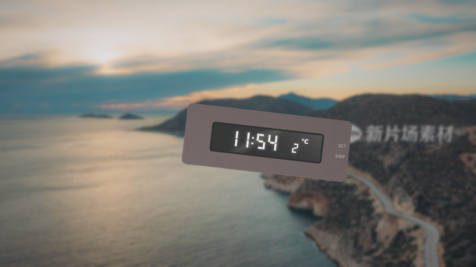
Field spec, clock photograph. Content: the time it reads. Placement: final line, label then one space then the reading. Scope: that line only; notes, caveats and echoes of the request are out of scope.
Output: 11:54
